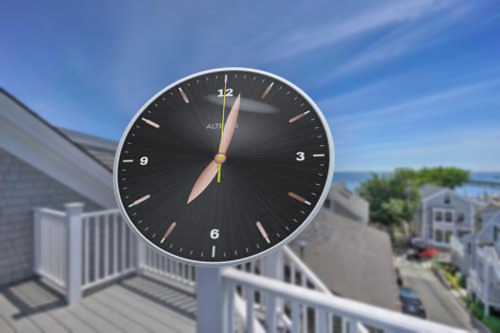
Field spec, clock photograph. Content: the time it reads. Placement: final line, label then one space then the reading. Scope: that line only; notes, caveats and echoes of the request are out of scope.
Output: 7:02:00
